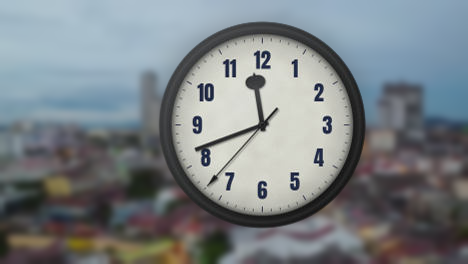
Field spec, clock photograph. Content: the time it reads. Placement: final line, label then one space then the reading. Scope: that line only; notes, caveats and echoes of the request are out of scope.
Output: 11:41:37
